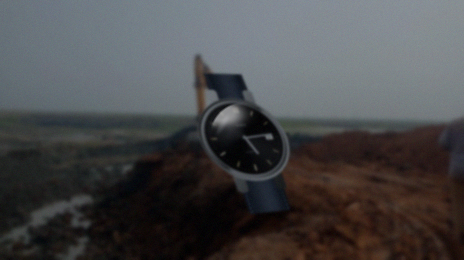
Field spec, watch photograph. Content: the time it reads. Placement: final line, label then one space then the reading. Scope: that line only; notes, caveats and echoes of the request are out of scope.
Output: 5:14
